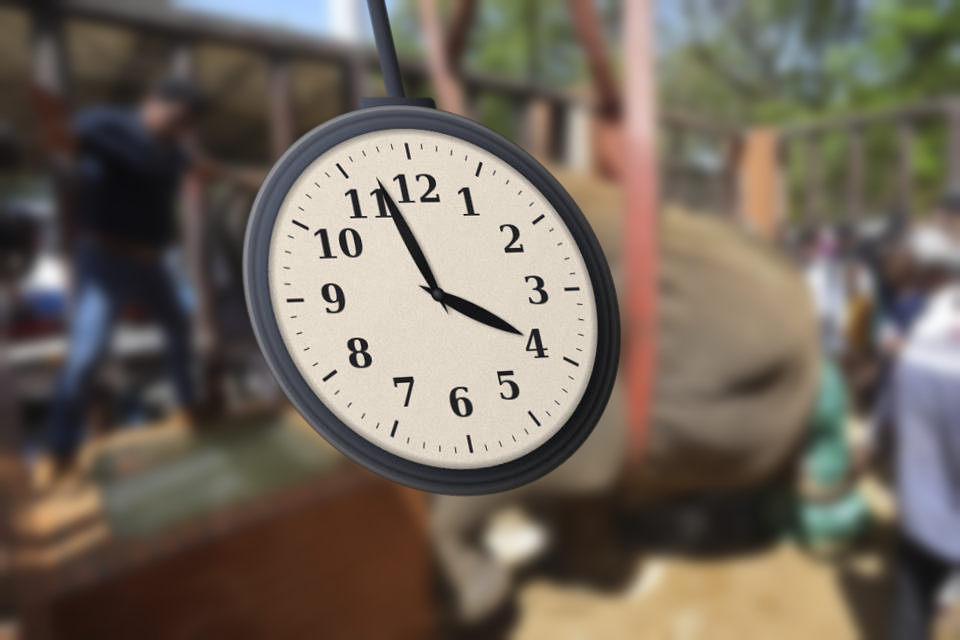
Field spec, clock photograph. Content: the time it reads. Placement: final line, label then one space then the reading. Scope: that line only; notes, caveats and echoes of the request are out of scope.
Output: 3:57
